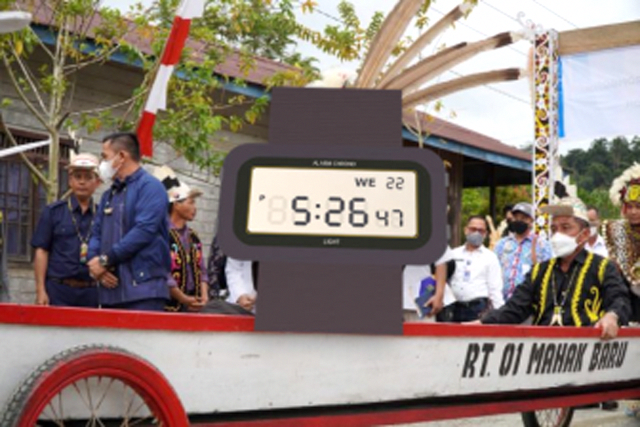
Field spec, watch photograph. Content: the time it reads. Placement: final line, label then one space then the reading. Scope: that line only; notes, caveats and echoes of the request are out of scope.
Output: 5:26:47
